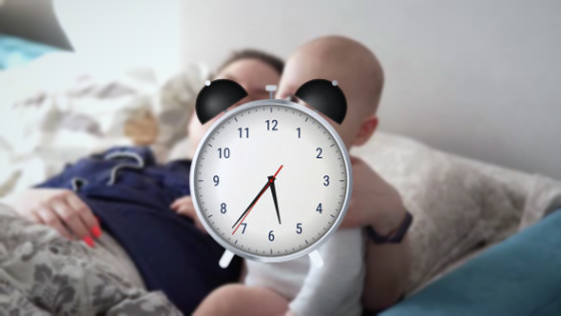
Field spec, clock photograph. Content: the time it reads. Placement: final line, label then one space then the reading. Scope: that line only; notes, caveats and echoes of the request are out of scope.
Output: 5:36:36
